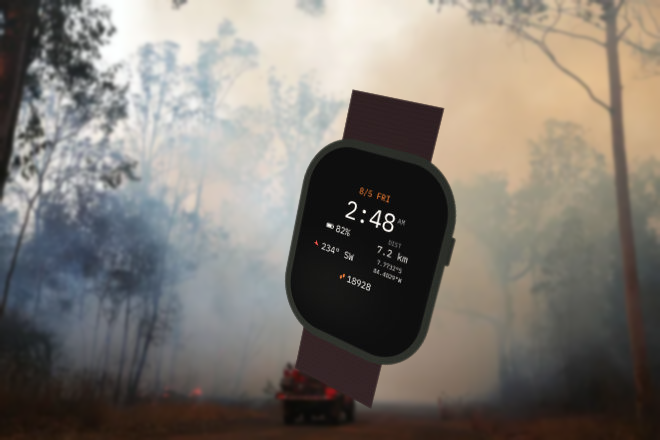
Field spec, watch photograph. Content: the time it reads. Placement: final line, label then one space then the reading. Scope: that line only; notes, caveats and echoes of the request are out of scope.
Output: 2:48
